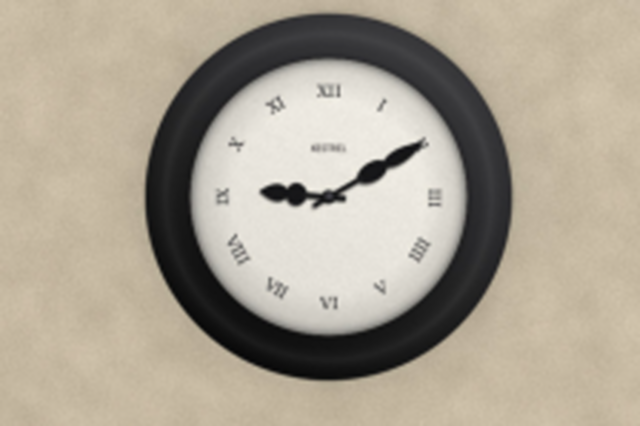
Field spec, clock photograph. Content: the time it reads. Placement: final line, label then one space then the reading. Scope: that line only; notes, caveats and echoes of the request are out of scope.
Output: 9:10
